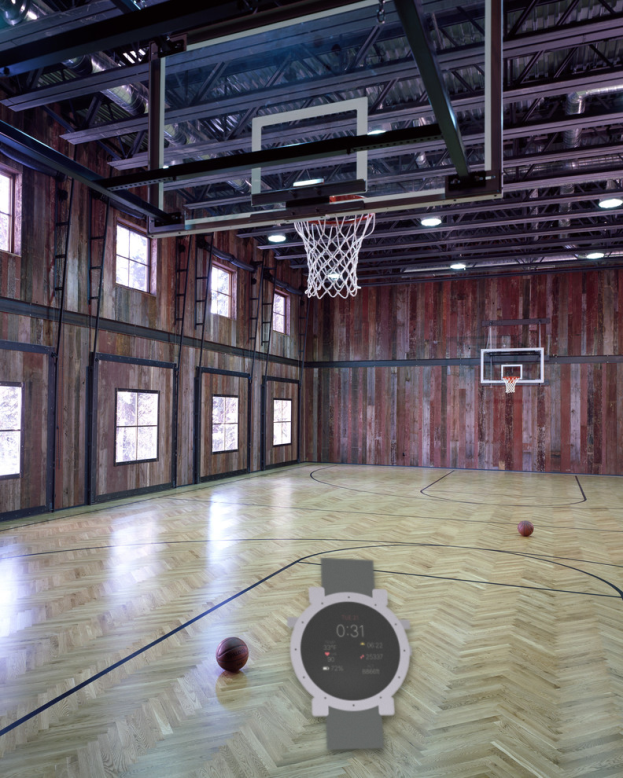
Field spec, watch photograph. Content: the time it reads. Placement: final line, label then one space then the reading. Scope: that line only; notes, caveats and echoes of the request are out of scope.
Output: 0:31
